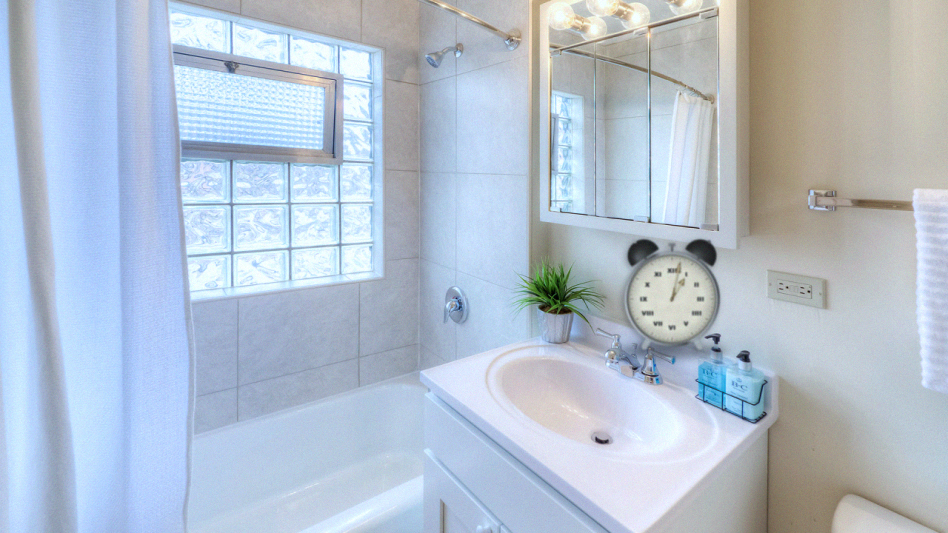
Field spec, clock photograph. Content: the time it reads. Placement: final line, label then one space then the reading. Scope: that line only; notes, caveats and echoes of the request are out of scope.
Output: 1:02
